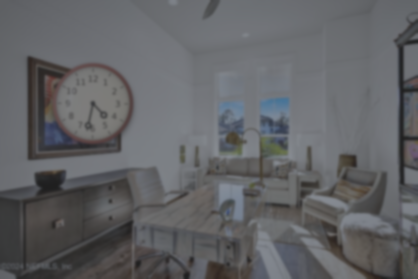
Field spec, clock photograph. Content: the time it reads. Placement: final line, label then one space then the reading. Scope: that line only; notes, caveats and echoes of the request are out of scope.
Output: 4:32
